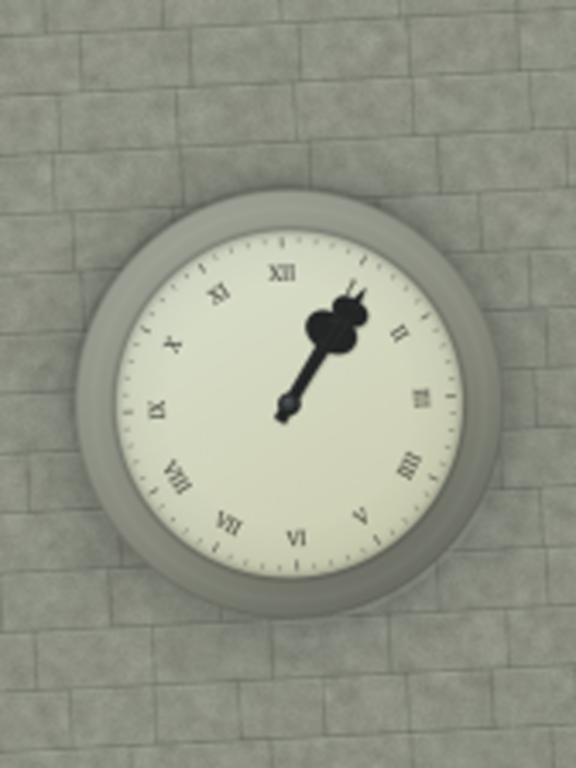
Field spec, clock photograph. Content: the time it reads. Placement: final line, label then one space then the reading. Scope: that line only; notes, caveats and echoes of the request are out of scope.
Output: 1:06
